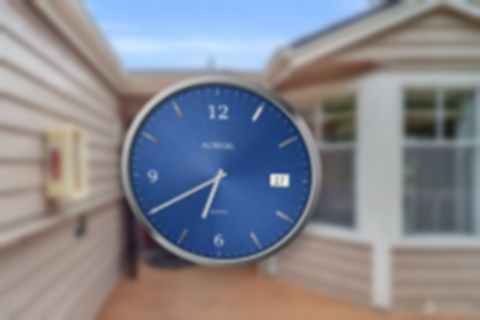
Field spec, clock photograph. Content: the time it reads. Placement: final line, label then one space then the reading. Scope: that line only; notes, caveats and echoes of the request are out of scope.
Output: 6:40
